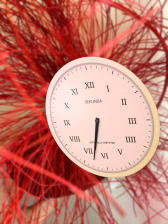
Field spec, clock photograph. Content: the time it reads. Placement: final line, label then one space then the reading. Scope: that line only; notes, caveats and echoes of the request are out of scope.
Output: 6:33
